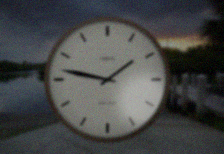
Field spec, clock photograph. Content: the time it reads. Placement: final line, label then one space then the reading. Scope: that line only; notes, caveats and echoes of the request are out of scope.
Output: 1:47
